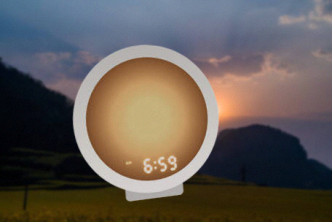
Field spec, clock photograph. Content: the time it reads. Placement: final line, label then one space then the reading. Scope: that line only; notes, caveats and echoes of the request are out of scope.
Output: 6:59
